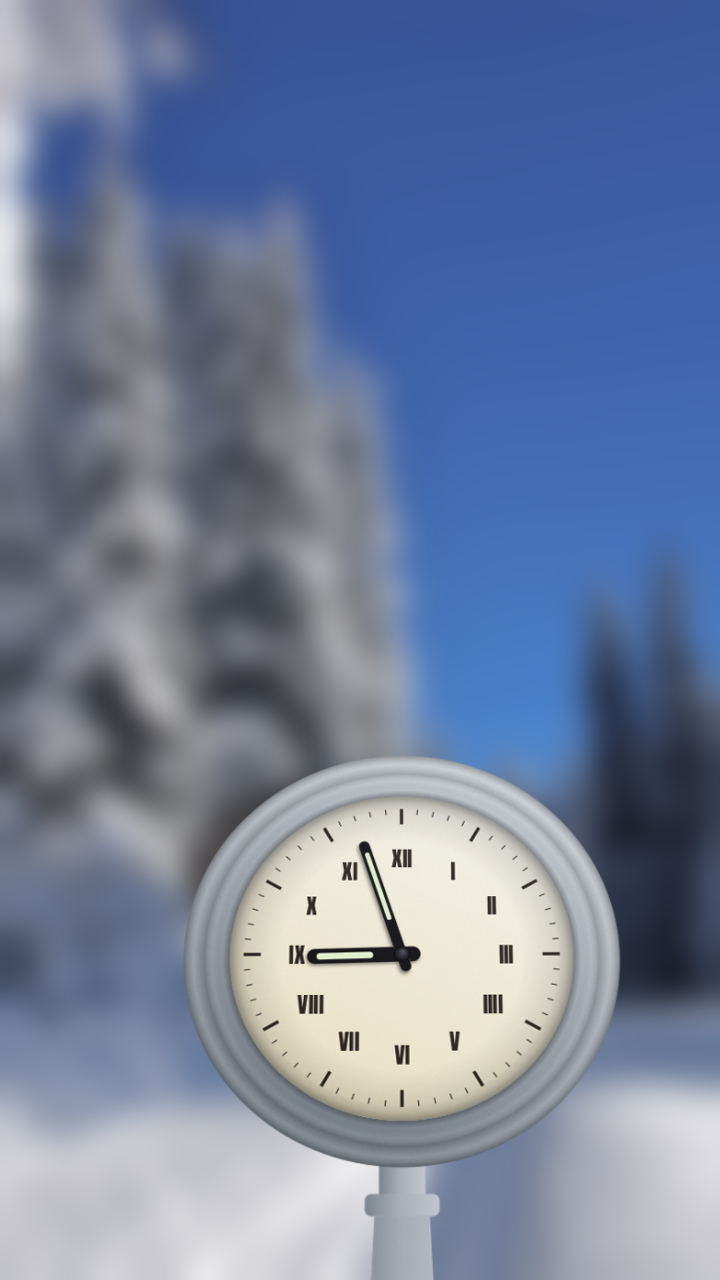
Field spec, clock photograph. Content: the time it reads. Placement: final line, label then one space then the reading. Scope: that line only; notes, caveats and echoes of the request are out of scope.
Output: 8:57
